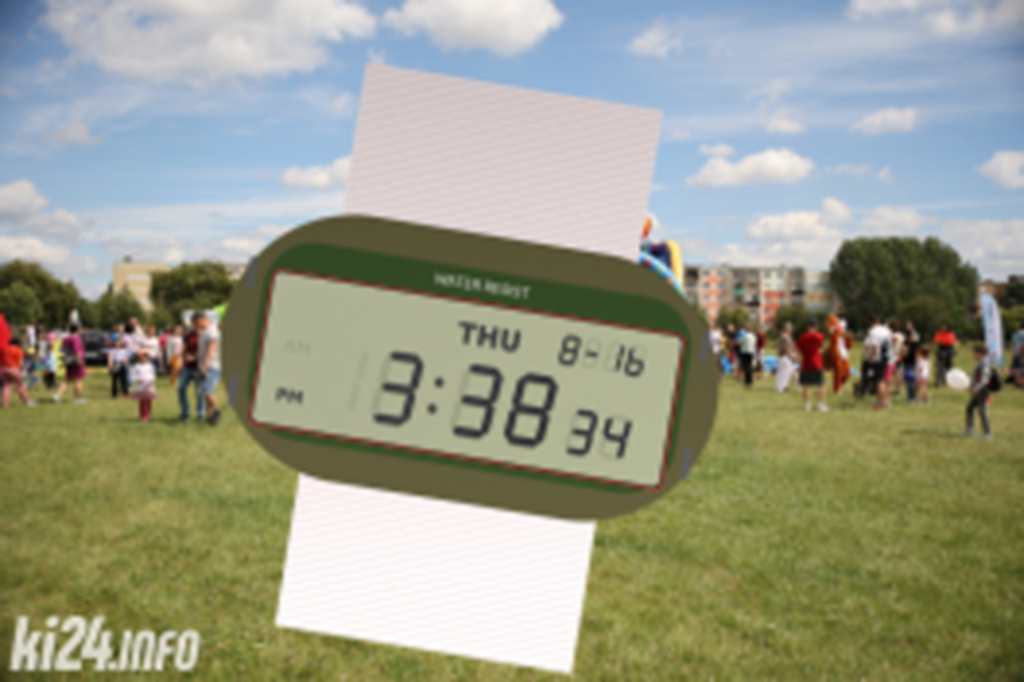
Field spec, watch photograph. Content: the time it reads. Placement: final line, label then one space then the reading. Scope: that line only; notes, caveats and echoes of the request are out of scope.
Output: 3:38:34
